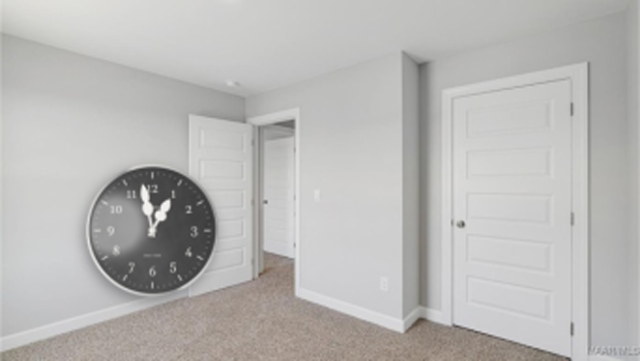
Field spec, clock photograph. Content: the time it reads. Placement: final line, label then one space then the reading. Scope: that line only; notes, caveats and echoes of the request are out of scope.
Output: 12:58
